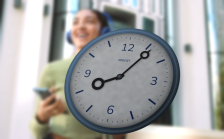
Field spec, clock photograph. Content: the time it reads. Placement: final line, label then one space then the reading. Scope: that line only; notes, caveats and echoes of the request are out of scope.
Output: 8:06
